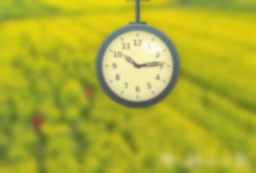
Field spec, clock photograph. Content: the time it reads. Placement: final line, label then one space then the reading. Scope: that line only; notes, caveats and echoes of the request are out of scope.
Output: 10:14
